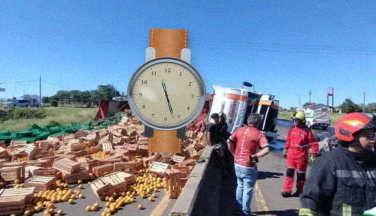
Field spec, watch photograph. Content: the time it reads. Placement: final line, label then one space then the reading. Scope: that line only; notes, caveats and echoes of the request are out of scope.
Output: 11:27
